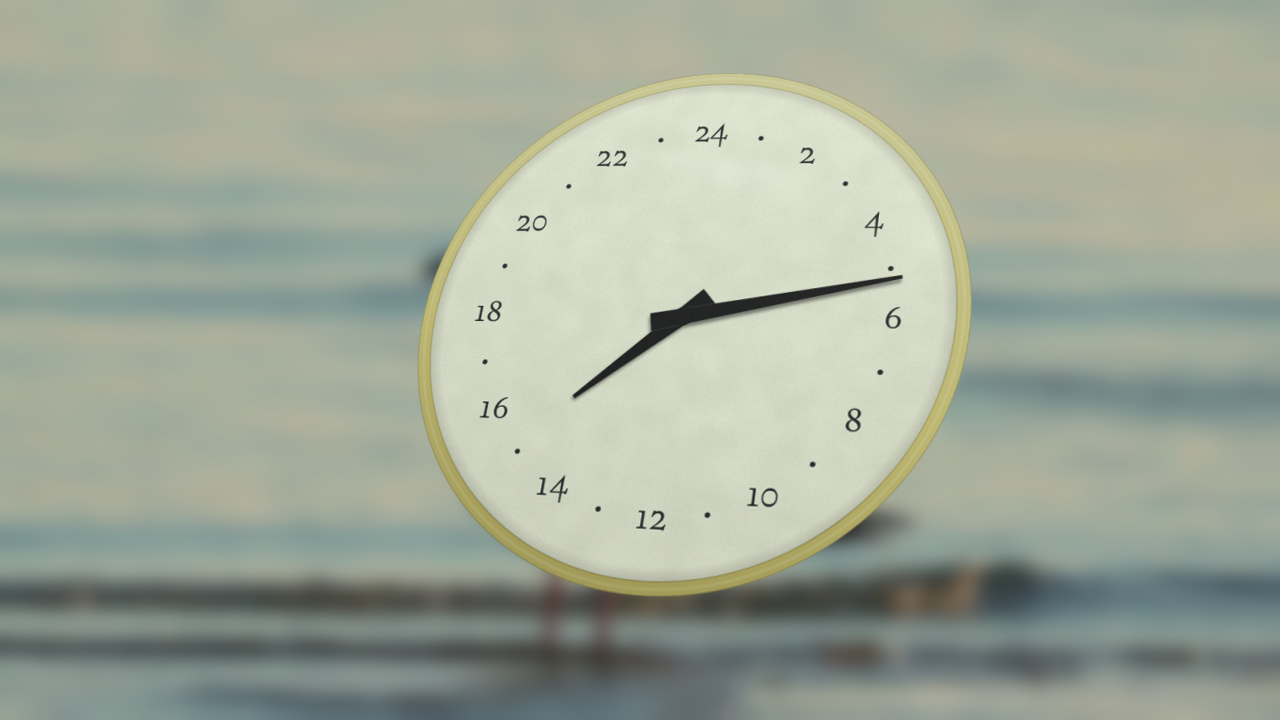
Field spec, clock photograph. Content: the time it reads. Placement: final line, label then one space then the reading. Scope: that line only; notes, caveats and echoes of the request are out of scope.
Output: 15:13
